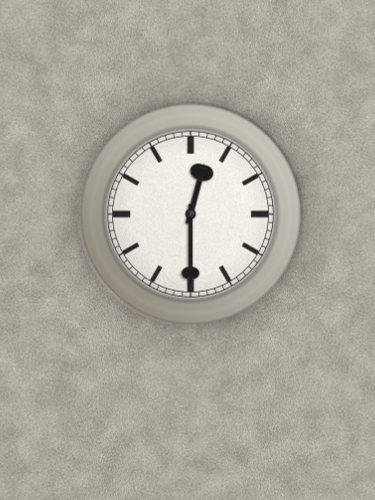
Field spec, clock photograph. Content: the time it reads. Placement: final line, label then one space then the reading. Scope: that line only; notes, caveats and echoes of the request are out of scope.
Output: 12:30
